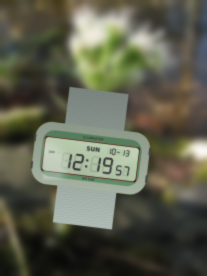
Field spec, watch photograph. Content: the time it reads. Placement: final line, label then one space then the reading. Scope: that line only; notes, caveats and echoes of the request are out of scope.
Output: 12:19:57
